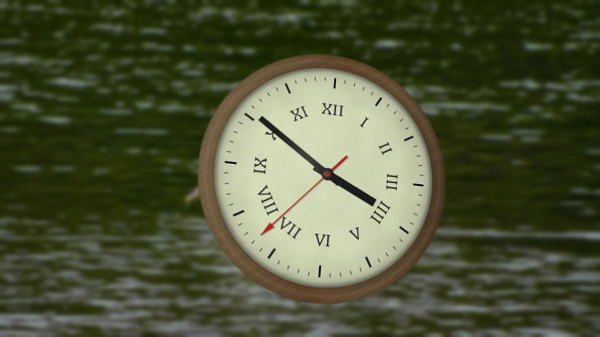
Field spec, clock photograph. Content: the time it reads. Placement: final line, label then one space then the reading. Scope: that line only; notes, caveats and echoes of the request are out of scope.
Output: 3:50:37
